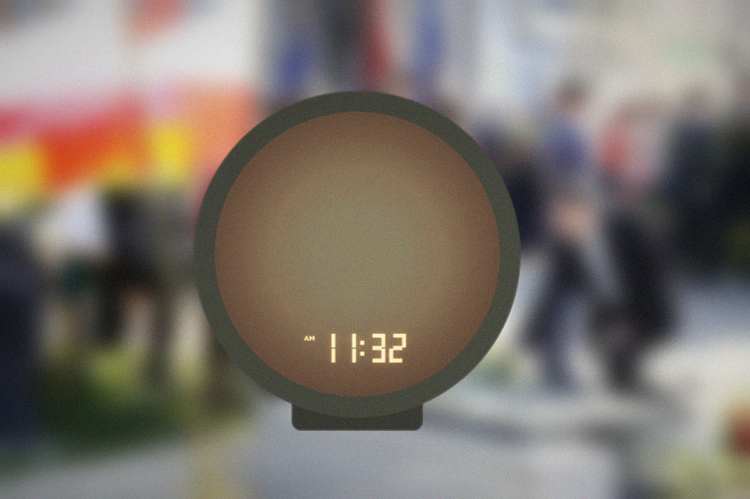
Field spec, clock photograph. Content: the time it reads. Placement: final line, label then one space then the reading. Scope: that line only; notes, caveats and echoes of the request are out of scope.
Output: 11:32
